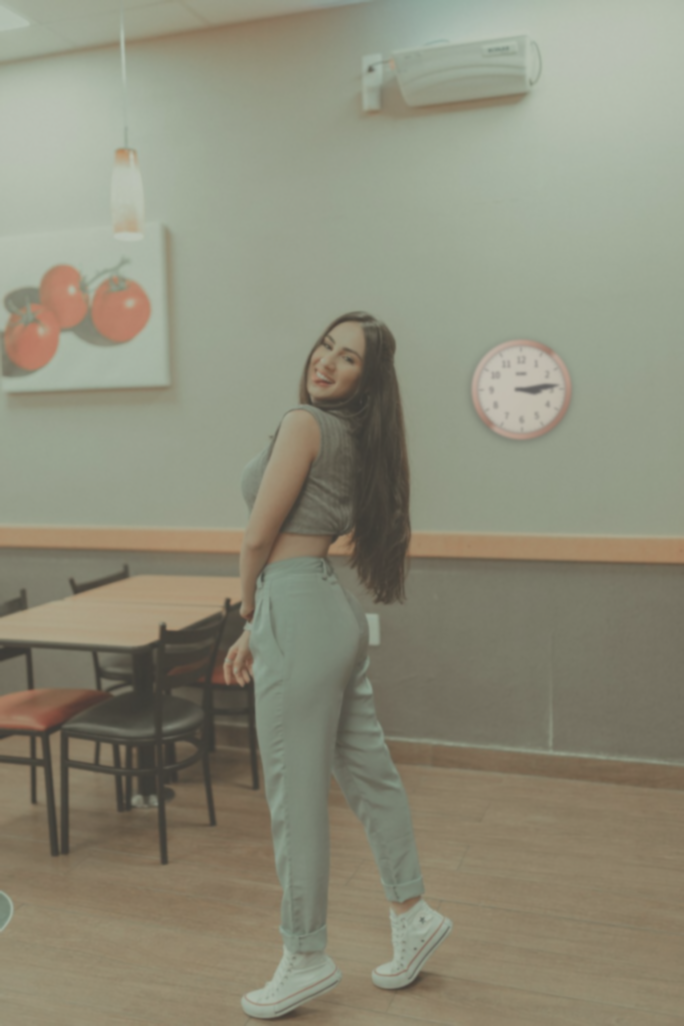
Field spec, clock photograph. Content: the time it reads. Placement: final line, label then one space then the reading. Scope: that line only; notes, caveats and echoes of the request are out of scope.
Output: 3:14
